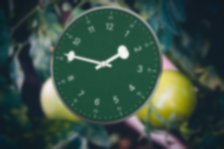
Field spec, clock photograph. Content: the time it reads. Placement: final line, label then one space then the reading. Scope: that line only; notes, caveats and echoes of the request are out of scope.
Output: 1:46
